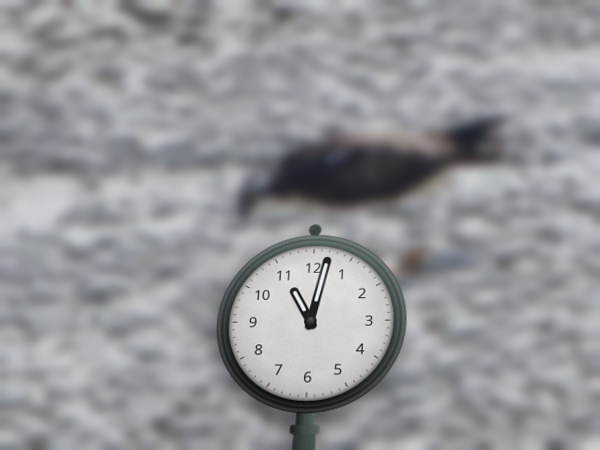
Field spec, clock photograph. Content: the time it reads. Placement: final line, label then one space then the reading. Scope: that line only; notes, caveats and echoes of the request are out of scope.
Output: 11:02
